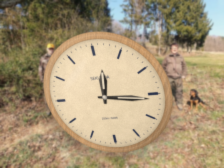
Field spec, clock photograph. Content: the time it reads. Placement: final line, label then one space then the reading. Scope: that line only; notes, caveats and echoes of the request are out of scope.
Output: 12:16
